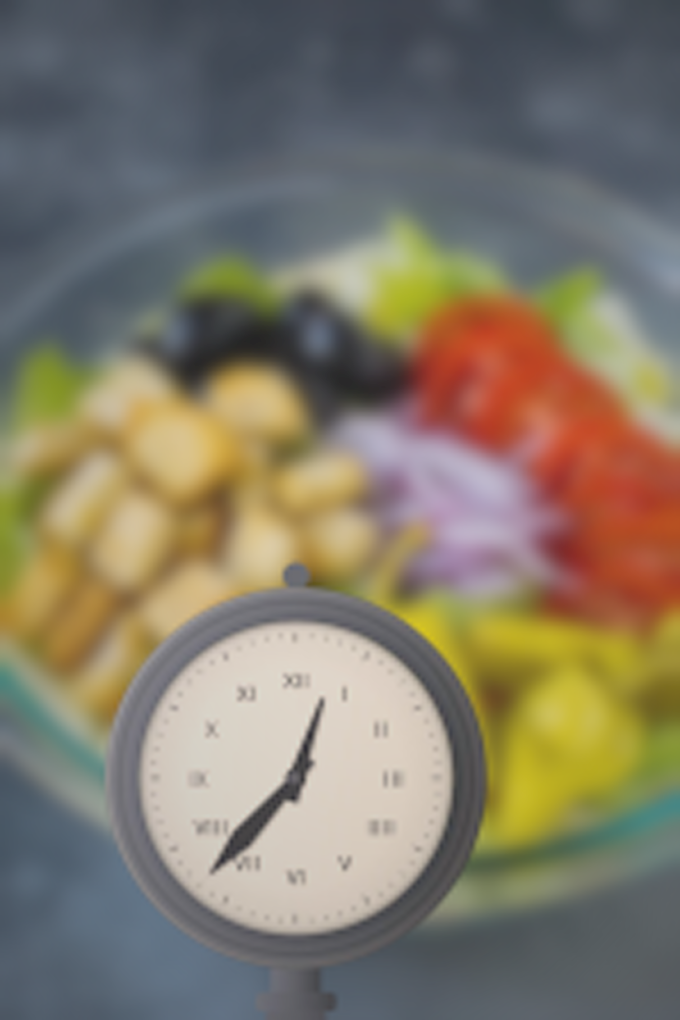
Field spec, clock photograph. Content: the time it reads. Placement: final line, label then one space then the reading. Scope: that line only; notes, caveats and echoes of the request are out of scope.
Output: 12:37
